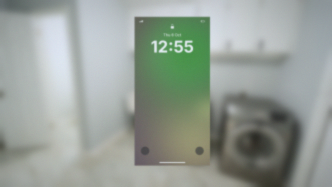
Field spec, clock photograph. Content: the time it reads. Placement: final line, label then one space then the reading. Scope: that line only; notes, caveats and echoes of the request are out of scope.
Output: 12:55
